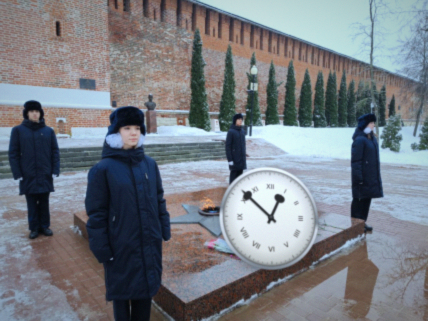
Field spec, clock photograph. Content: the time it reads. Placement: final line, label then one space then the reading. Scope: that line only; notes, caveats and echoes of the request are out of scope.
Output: 12:52
